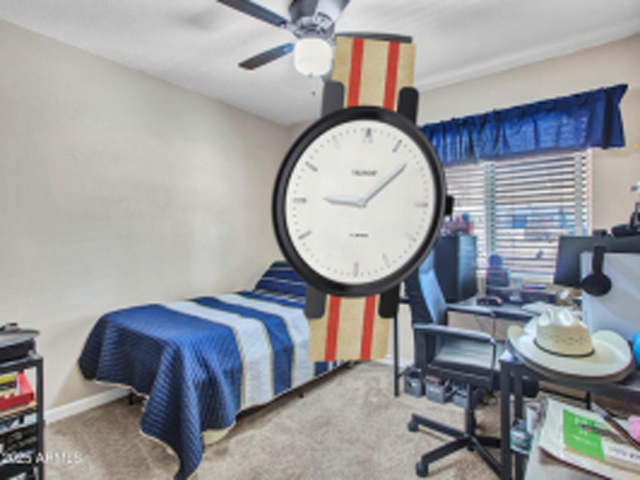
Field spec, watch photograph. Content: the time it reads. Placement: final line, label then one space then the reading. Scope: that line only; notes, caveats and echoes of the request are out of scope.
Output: 9:08
